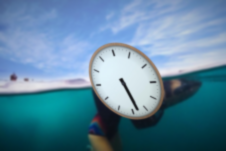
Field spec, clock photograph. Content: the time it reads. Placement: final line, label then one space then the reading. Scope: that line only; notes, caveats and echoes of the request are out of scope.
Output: 5:28
